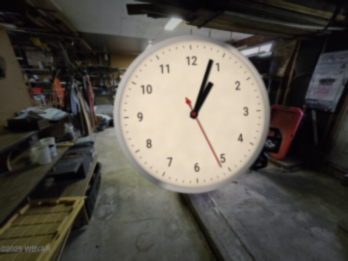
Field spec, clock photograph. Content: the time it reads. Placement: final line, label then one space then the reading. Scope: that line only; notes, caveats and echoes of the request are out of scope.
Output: 1:03:26
